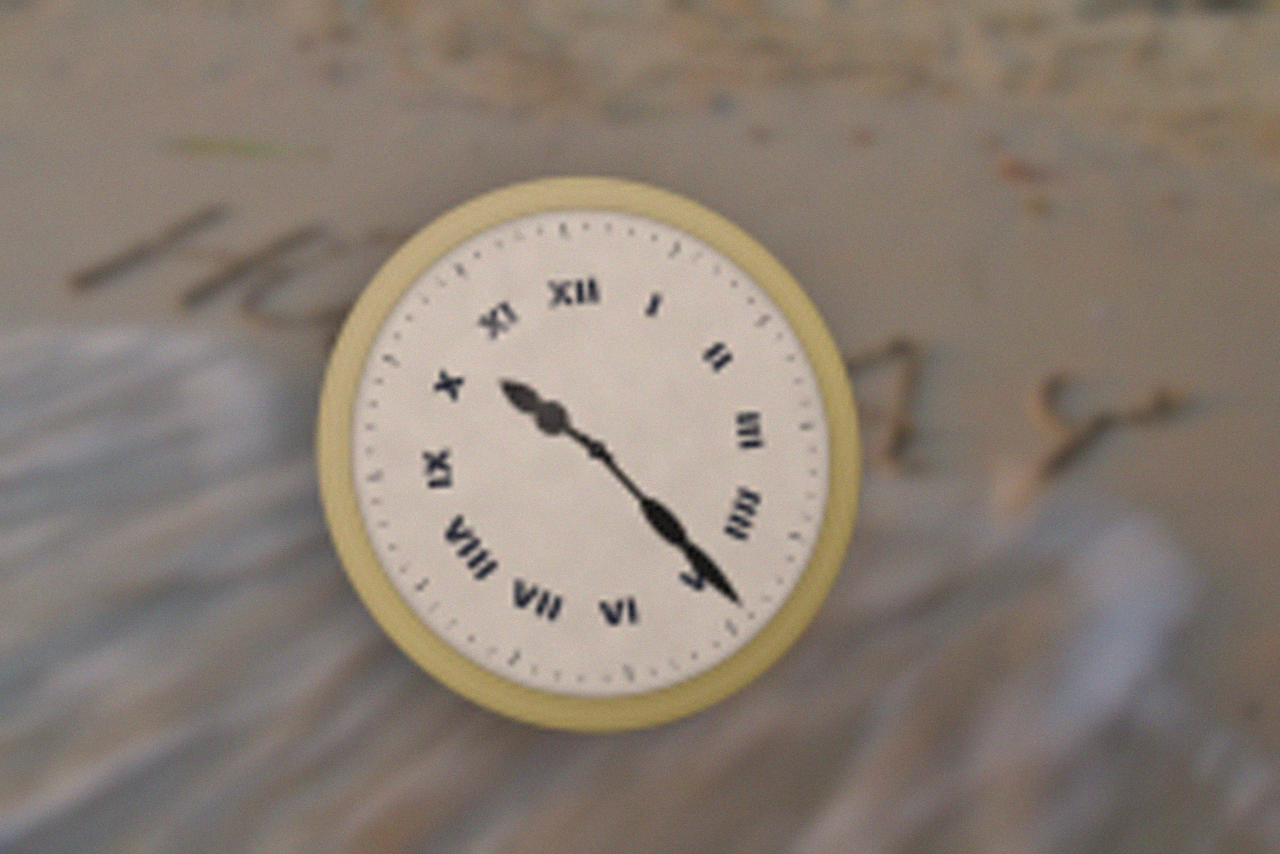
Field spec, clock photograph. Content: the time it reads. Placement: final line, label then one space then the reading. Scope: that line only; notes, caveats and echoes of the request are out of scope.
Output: 10:24
